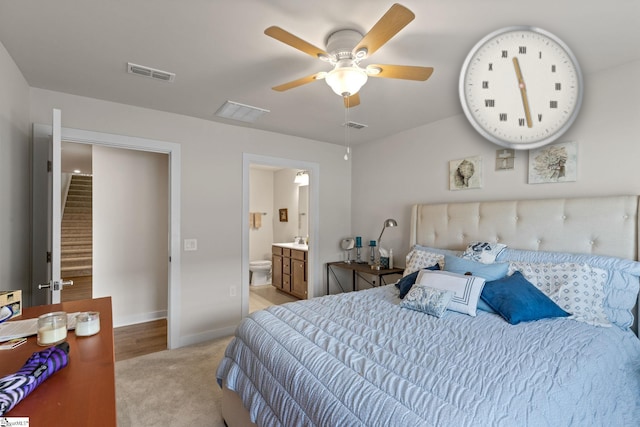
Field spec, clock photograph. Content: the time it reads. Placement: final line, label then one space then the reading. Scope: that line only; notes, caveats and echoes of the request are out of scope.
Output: 11:28
